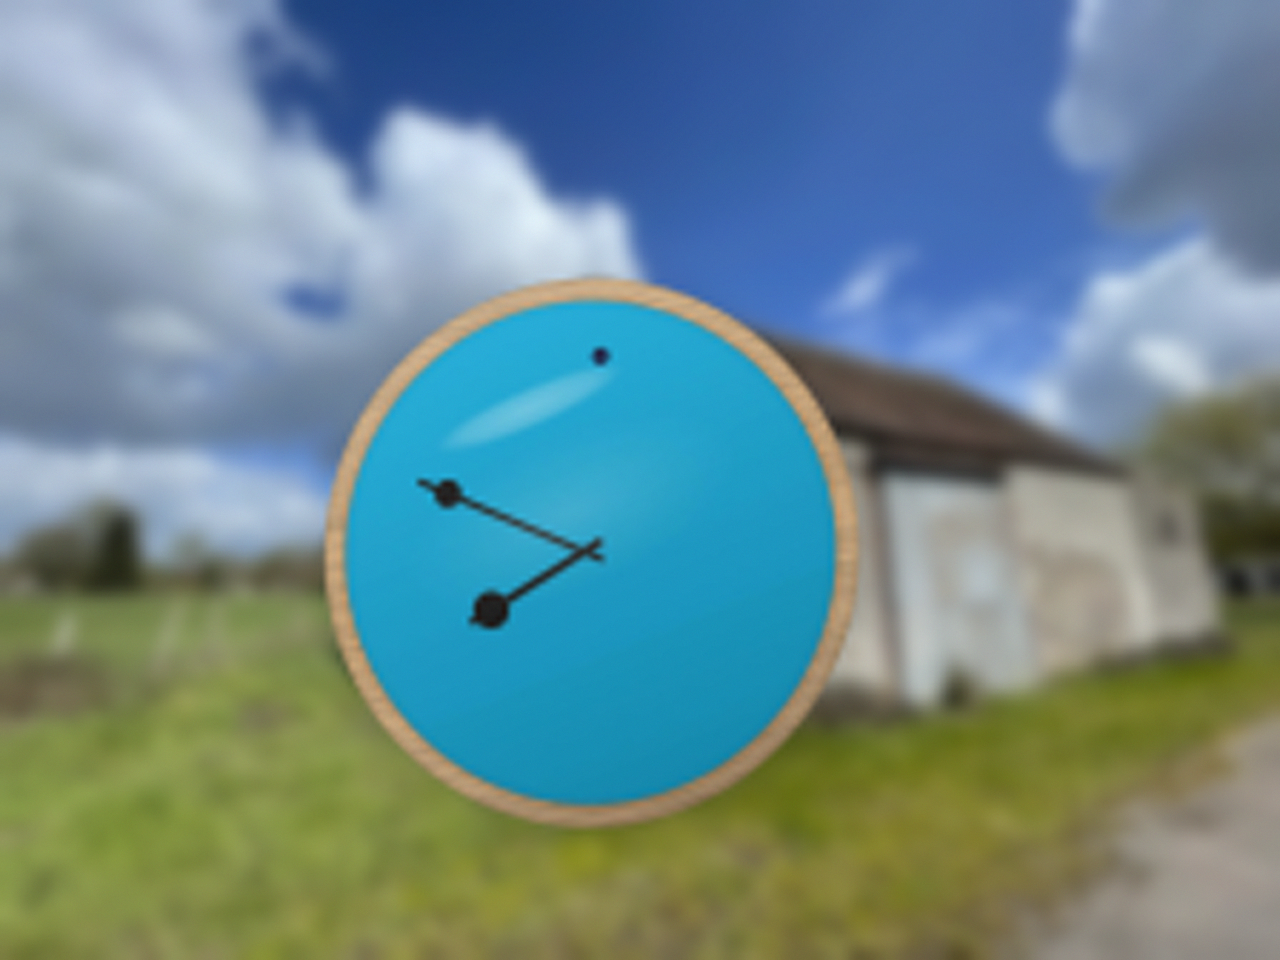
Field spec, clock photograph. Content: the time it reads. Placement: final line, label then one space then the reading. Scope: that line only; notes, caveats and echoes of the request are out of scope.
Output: 7:48
